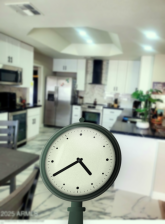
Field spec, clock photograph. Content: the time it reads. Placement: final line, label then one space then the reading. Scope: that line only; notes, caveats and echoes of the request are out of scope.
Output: 4:40
